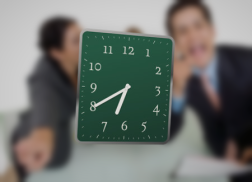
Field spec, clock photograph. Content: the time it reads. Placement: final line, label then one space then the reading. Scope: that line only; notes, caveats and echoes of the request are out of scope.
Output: 6:40
